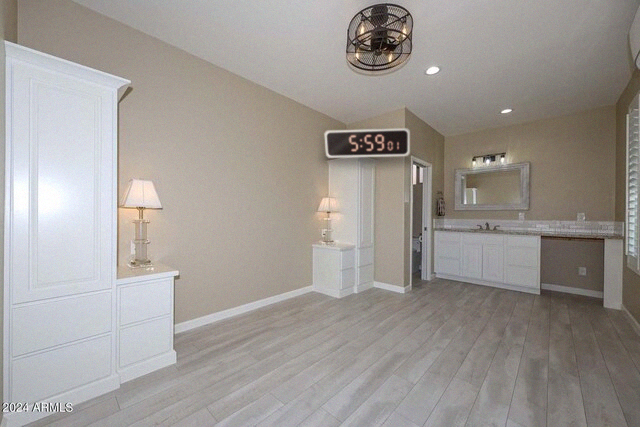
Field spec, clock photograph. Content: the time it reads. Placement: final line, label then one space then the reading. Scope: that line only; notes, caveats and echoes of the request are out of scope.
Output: 5:59
